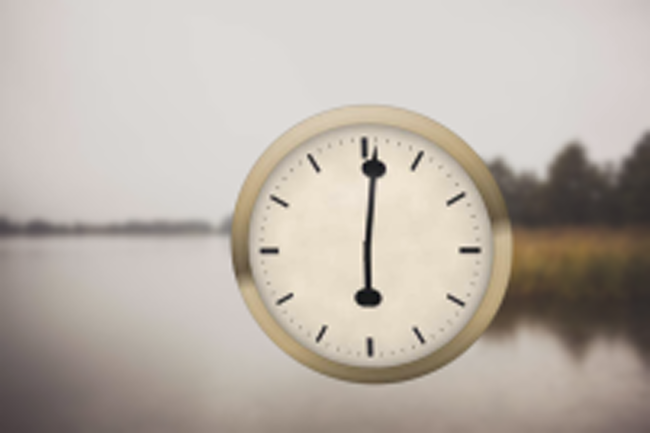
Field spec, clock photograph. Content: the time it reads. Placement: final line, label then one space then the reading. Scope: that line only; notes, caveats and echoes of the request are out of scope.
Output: 6:01
